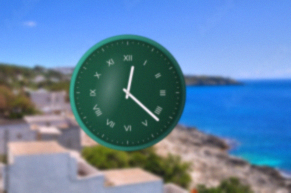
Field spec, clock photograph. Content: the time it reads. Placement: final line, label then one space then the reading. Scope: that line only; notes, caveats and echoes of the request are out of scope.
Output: 12:22
